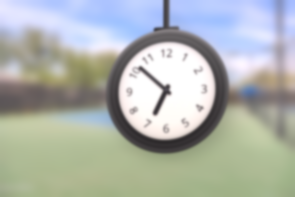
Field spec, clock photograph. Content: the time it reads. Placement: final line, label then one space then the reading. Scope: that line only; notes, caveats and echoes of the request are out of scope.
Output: 6:52
